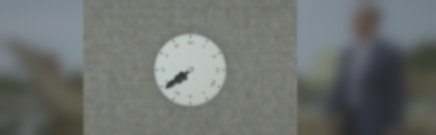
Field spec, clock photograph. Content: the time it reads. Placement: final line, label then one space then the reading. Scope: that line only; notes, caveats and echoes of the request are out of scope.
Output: 7:39
